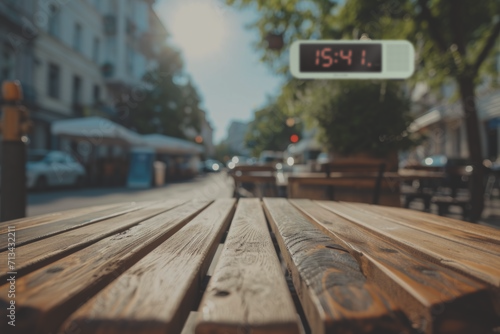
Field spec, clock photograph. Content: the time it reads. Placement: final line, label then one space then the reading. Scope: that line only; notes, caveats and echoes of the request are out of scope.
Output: 15:41
